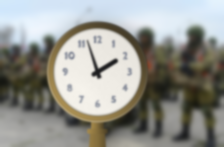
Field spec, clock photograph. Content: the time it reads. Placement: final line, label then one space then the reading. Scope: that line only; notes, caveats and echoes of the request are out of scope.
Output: 1:57
